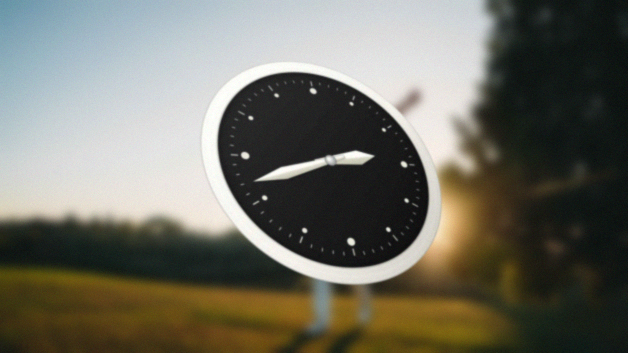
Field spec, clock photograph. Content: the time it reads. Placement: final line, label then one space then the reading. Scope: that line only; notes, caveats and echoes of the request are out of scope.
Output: 2:42
